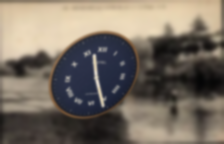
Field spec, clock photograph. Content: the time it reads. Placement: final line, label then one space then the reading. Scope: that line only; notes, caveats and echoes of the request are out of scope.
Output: 11:26
